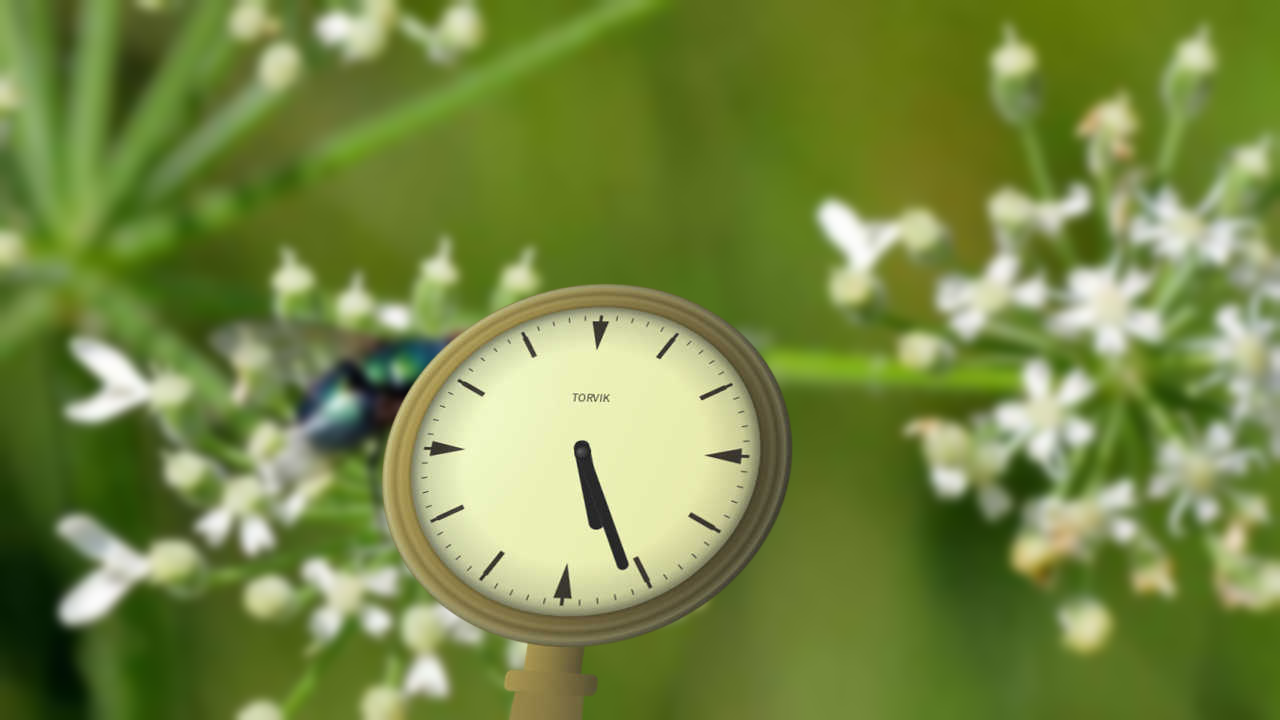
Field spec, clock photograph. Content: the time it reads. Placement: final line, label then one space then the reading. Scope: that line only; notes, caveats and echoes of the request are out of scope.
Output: 5:26
